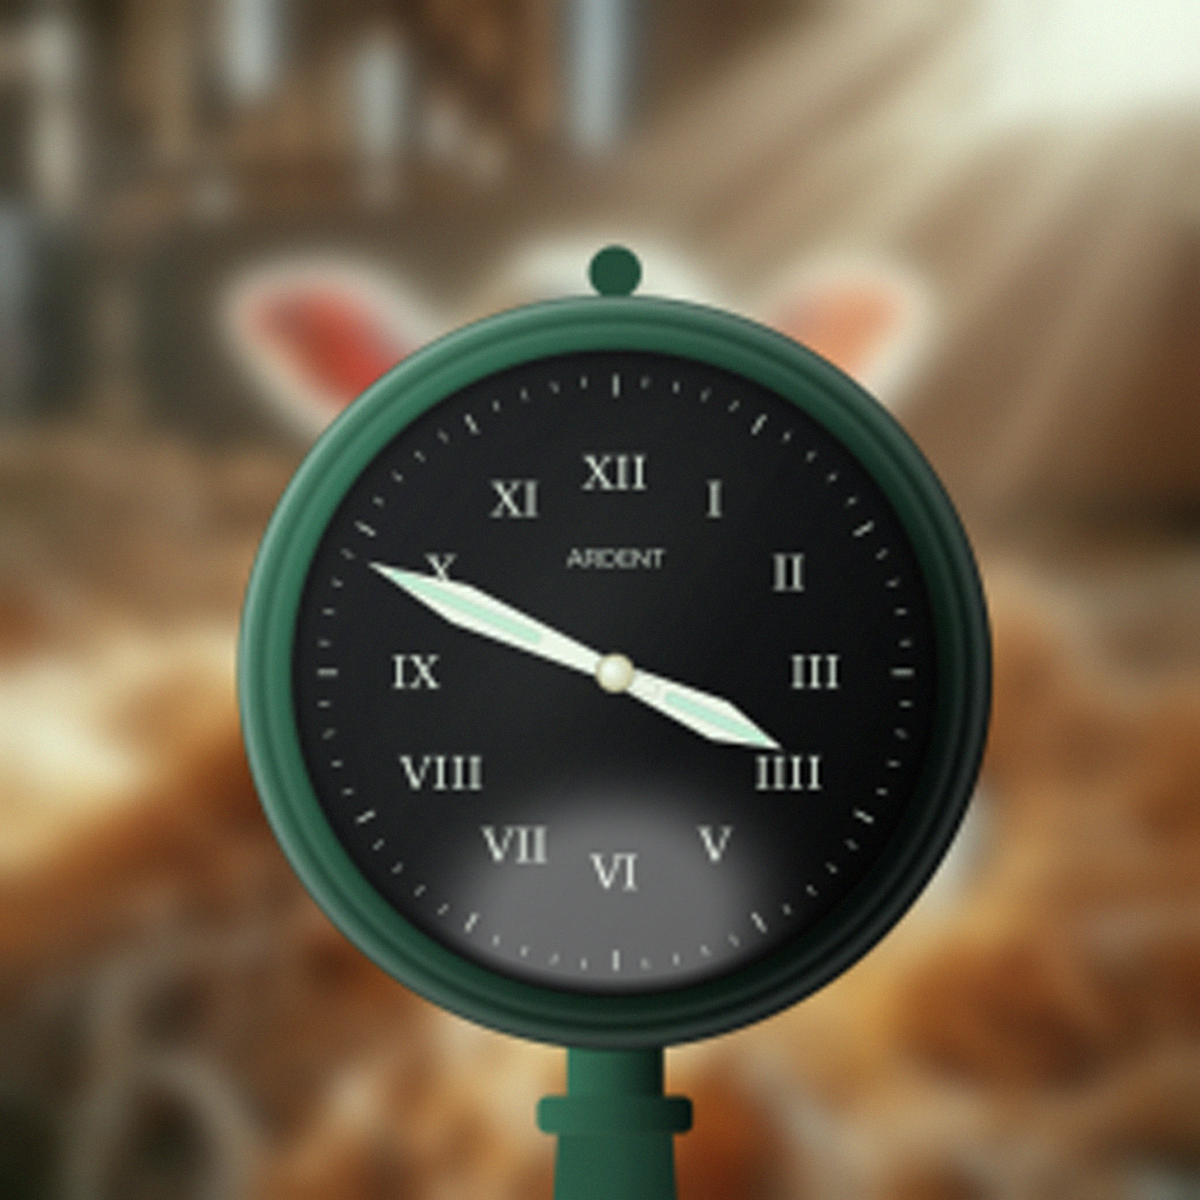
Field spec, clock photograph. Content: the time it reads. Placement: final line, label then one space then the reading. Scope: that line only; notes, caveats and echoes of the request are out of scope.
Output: 3:49
